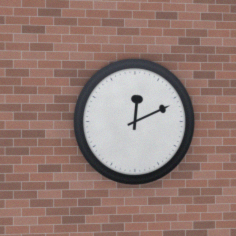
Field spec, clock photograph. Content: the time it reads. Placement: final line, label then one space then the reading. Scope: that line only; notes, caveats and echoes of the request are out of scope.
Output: 12:11
